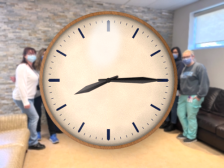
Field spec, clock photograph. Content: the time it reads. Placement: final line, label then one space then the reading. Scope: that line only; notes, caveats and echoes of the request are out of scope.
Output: 8:15
